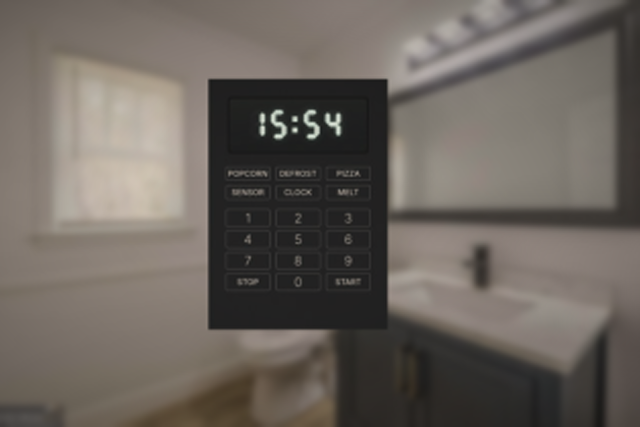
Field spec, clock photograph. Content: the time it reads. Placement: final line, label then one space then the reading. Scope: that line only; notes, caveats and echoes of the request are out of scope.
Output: 15:54
